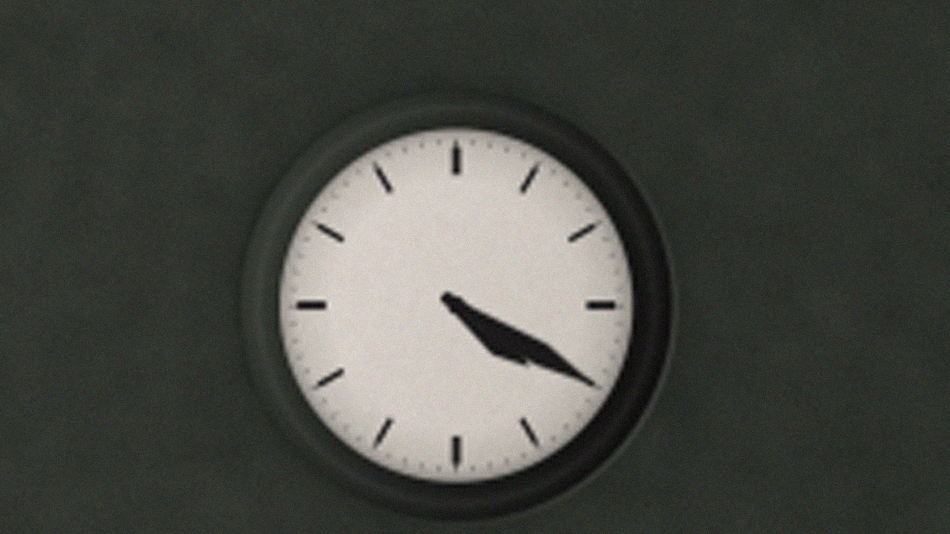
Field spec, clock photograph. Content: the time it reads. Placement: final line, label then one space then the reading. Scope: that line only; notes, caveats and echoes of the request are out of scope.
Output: 4:20
